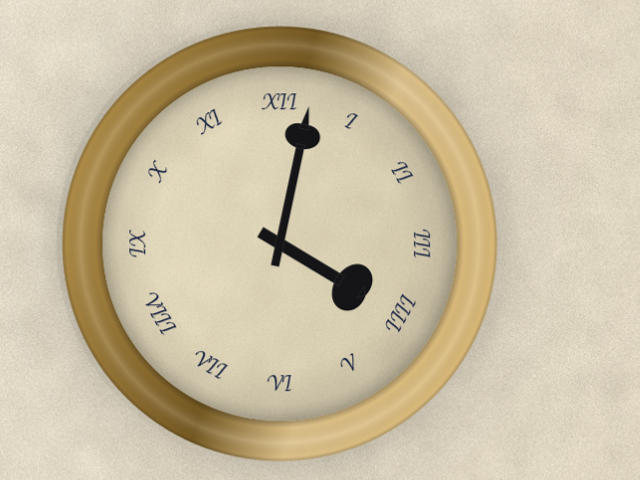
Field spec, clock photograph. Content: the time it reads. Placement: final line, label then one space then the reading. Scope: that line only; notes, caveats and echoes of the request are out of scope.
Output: 4:02
